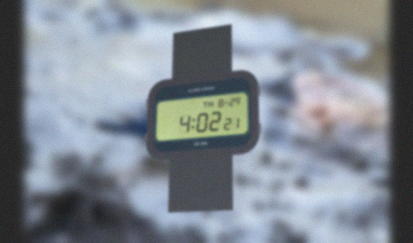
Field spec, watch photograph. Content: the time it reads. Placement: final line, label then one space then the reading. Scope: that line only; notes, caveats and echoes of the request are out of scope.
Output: 4:02:21
